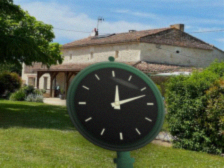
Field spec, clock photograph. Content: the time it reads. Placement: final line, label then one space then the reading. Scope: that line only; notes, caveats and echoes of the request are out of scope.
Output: 12:12
